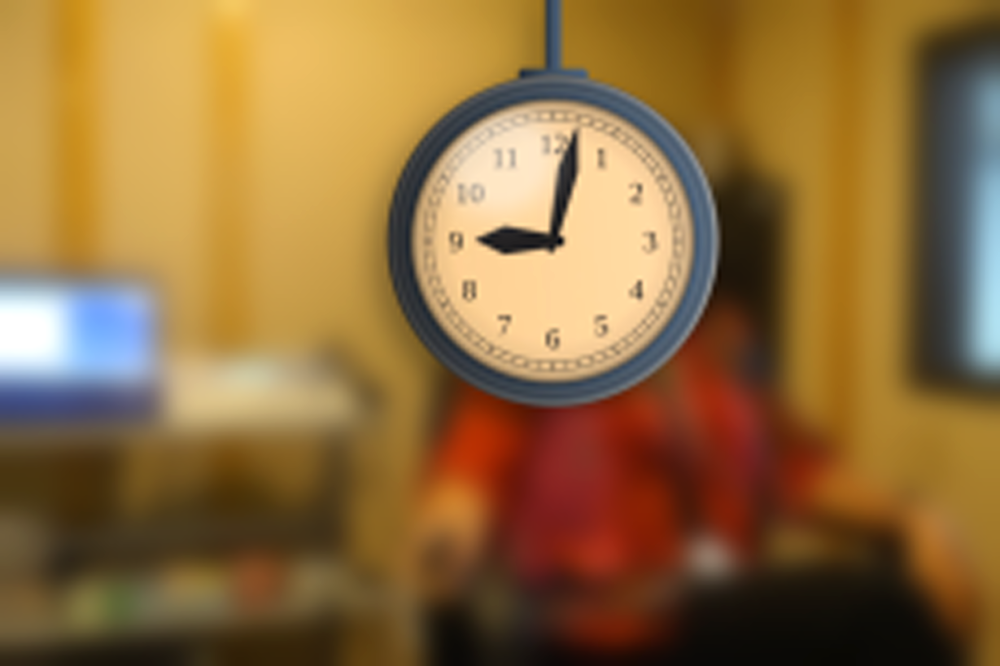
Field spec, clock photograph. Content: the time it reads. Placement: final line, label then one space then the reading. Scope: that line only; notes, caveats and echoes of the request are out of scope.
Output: 9:02
